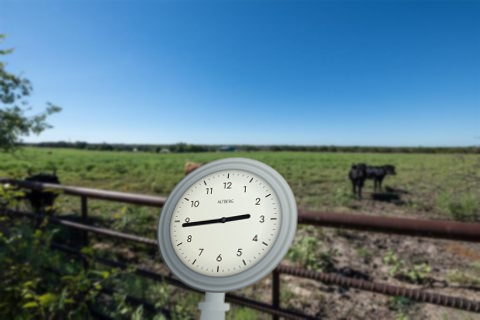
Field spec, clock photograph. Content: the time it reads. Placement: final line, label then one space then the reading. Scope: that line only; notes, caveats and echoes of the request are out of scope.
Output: 2:44
